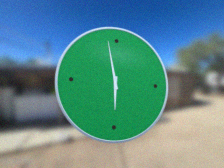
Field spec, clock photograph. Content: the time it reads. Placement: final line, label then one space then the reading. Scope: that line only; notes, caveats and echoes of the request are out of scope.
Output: 5:58
